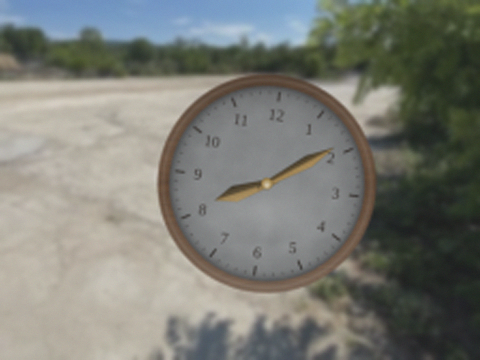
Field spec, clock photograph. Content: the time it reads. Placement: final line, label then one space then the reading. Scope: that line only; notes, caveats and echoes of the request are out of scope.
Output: 8:09
